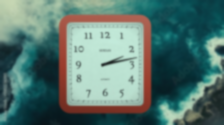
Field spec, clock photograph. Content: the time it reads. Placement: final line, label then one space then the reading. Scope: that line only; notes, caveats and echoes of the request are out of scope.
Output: 2:13
